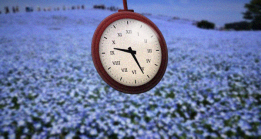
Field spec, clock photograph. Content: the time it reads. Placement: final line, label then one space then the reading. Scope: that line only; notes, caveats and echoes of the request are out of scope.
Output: 9:26
